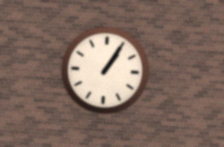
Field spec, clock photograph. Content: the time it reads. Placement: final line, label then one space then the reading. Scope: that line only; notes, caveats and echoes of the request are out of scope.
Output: 1:05
